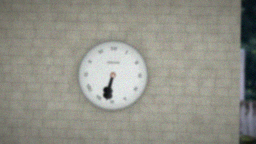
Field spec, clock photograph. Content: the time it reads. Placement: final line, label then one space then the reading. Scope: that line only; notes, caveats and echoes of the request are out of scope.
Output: 6:32
